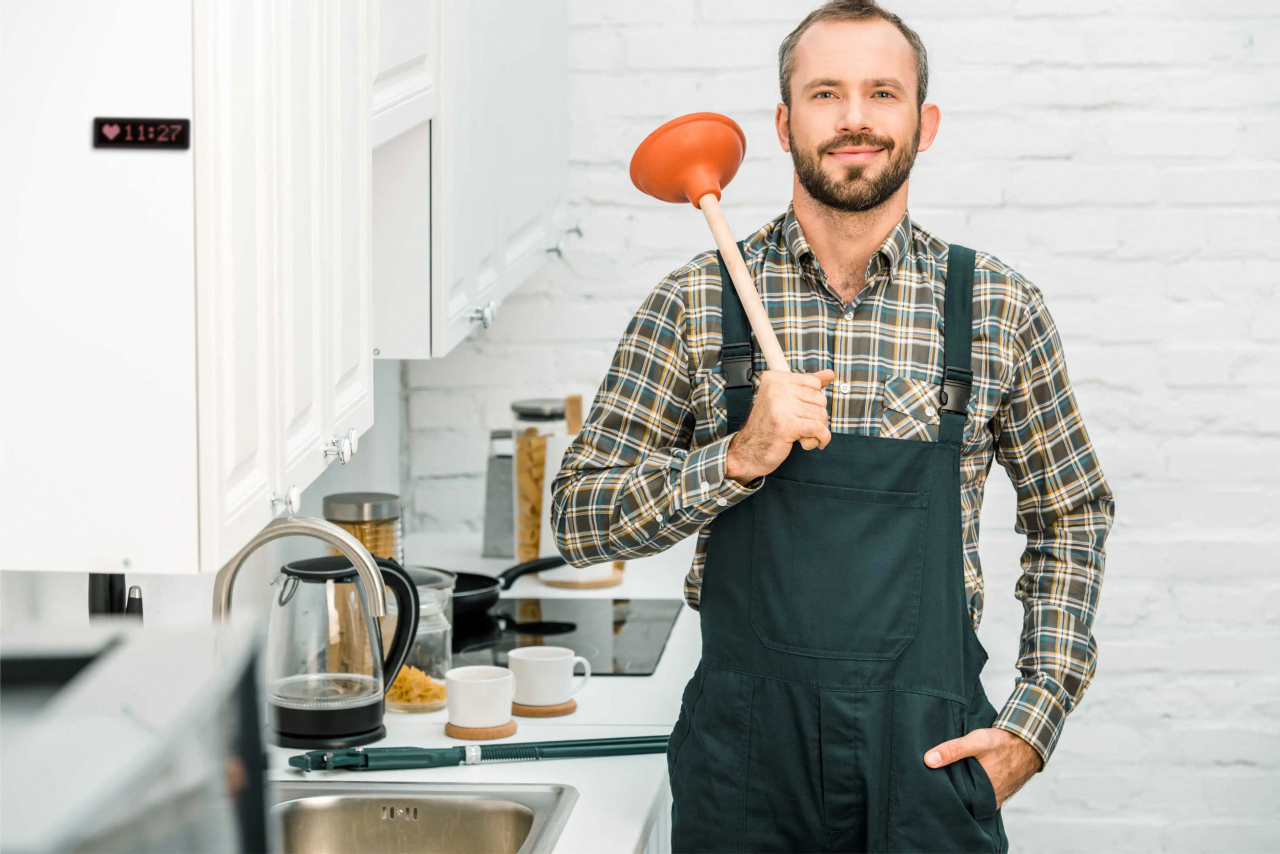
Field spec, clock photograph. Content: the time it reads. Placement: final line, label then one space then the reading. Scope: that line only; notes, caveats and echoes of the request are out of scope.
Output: 11:27
